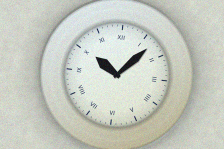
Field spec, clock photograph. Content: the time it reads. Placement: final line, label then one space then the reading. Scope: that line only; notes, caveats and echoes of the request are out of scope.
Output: 10:07
